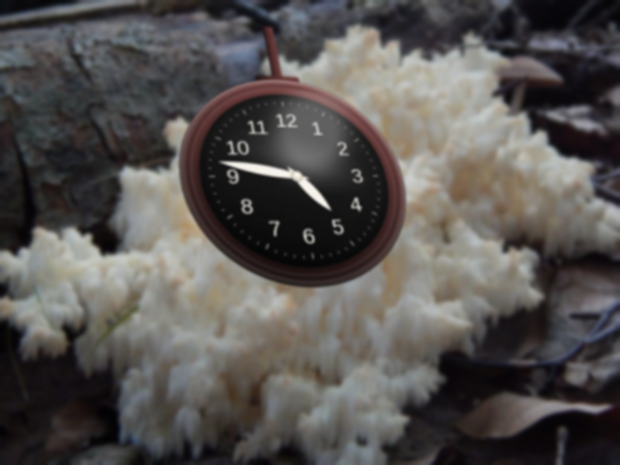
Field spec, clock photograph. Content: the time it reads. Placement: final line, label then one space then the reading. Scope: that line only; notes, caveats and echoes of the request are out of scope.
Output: 4:47
